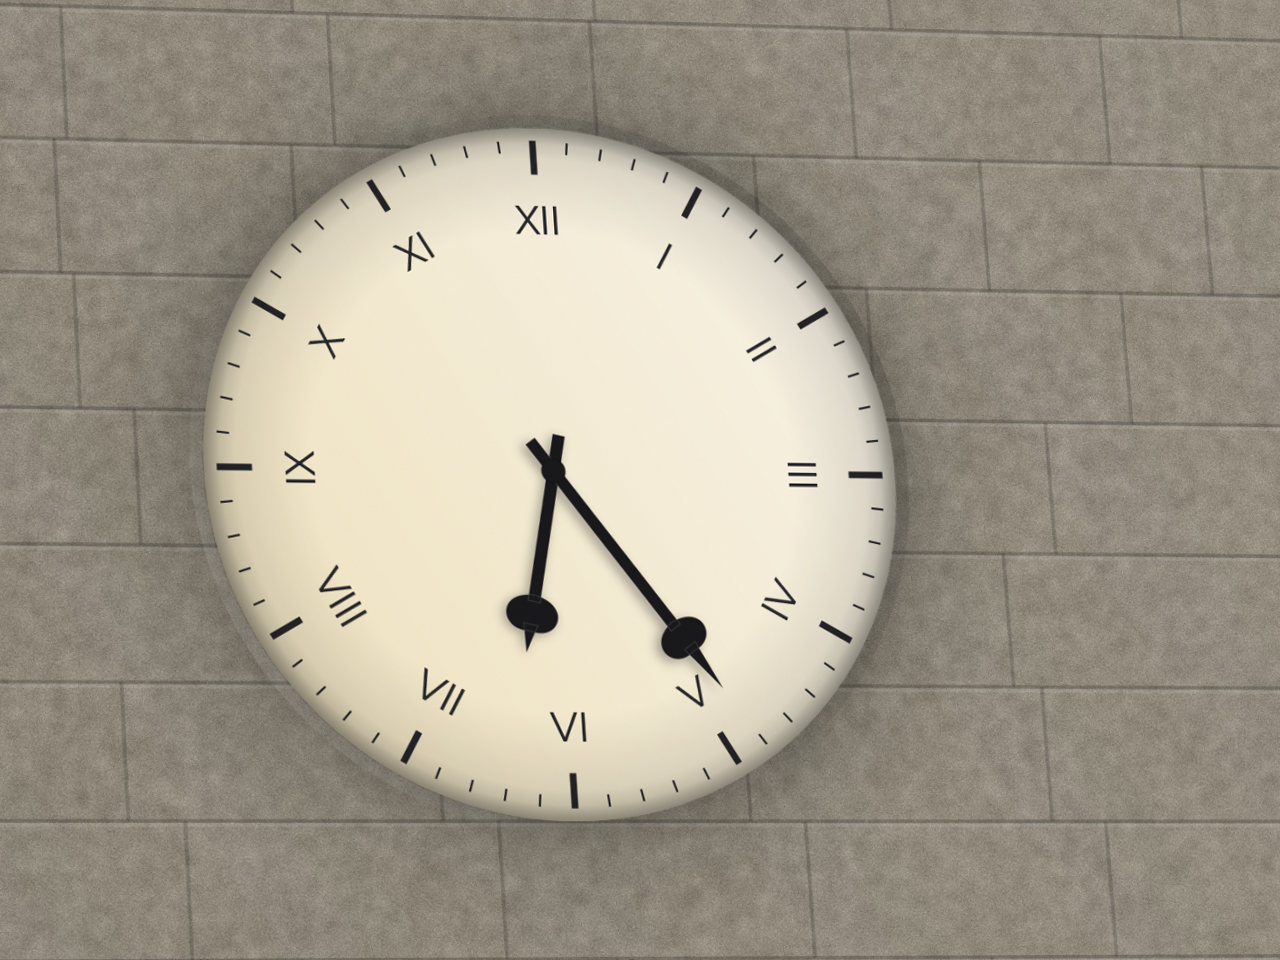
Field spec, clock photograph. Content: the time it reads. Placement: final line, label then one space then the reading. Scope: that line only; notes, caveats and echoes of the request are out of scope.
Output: 6:24
